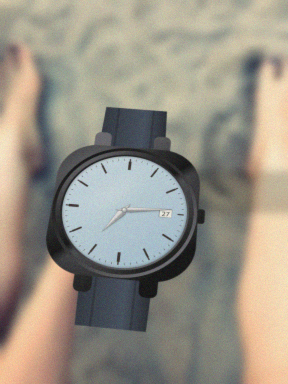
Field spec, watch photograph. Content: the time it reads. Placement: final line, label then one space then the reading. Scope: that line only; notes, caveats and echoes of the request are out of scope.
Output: 7:14
